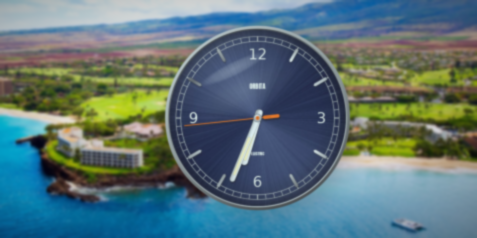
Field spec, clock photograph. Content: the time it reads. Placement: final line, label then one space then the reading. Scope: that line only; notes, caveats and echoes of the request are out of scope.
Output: 6:33:44
